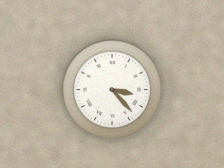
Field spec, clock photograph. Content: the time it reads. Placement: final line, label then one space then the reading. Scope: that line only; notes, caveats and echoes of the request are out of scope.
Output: 3:23
